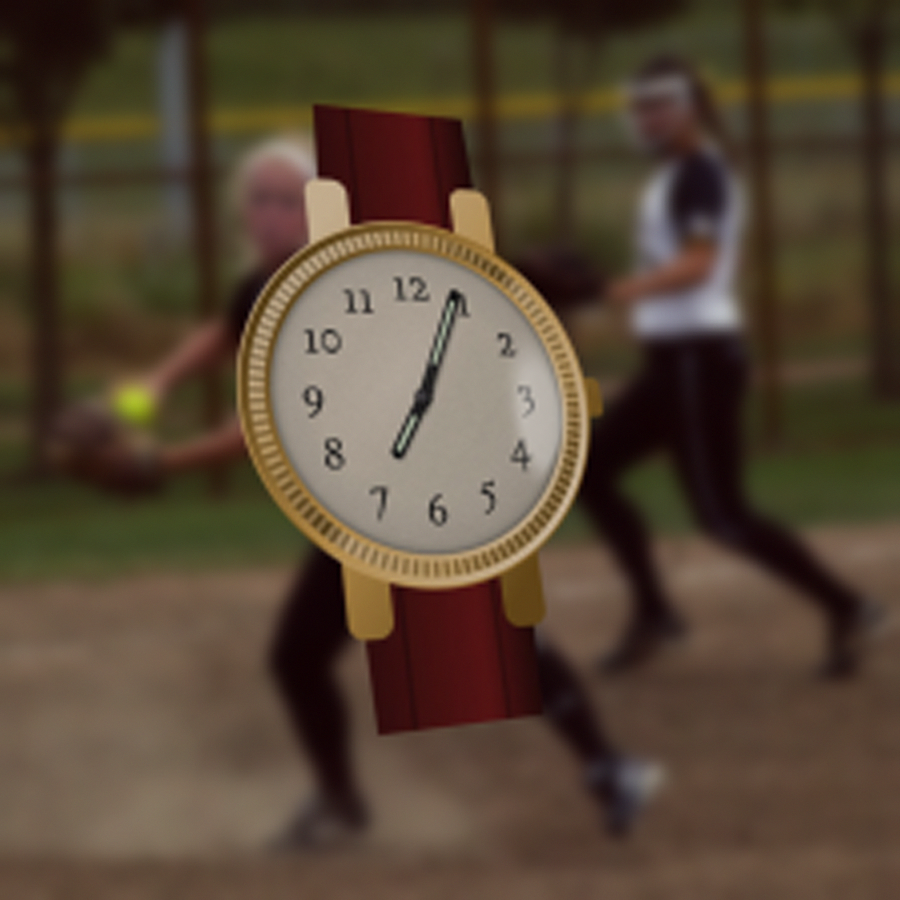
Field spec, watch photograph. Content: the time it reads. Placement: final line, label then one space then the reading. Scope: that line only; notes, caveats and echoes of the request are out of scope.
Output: 7:04
